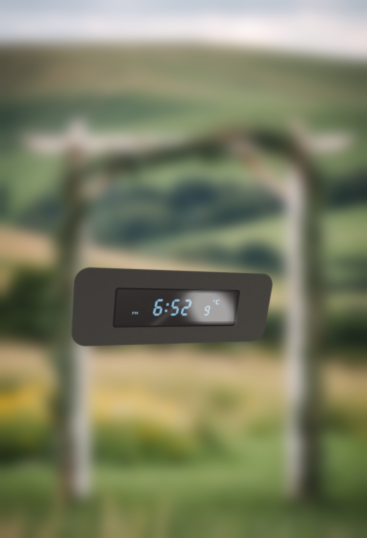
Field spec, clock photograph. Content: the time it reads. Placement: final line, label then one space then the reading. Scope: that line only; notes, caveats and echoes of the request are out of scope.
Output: 6:52
